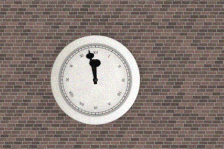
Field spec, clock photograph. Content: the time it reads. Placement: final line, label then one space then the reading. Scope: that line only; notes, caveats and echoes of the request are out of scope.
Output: 11:58
